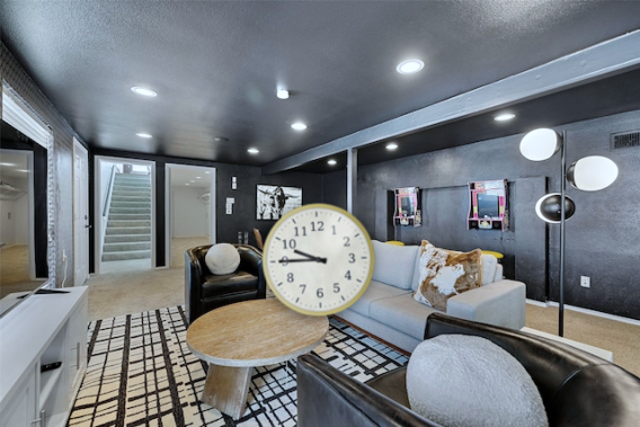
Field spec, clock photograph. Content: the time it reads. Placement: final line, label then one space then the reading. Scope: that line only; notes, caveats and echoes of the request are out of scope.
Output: 9:45
